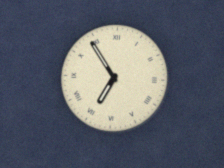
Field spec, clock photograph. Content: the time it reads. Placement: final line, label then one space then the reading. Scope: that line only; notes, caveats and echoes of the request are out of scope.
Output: 6:54
